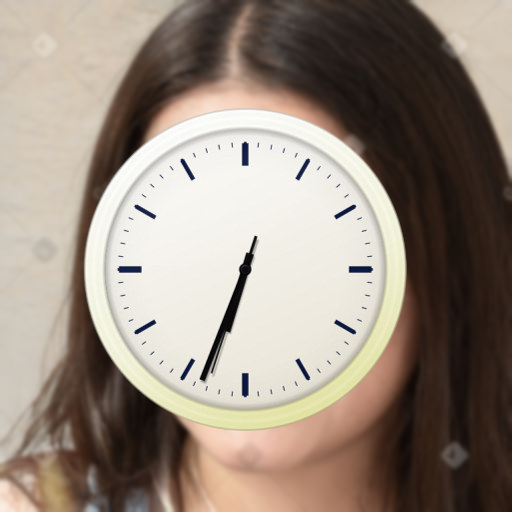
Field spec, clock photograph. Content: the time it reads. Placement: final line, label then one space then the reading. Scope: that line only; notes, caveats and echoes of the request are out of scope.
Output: 6:33:33
